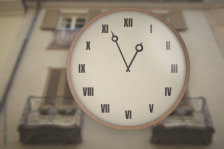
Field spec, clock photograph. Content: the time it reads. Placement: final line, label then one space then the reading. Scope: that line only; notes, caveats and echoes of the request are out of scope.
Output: 12:56
